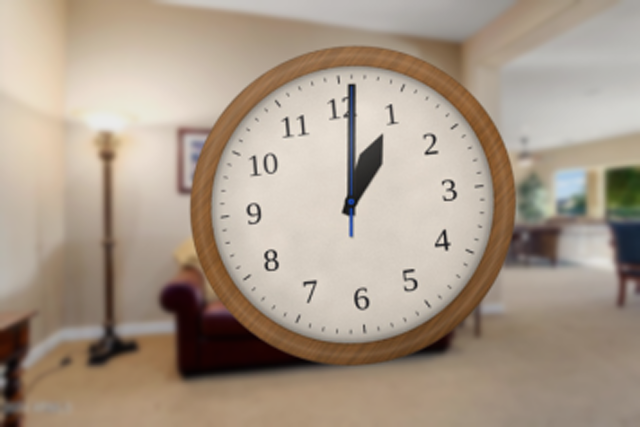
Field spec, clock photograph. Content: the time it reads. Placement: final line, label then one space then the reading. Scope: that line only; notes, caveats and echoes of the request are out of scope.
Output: 1:01:01
